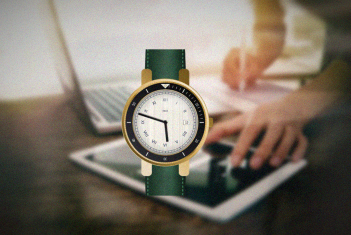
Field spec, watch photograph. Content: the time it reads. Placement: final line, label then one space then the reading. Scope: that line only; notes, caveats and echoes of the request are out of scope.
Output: 5:48
